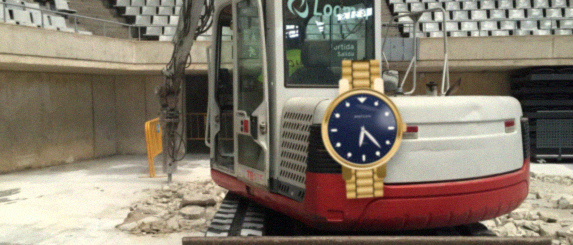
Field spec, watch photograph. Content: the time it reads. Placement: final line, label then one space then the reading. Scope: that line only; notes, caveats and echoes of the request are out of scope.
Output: 6:23
